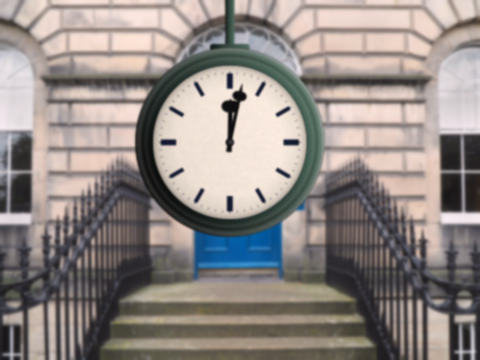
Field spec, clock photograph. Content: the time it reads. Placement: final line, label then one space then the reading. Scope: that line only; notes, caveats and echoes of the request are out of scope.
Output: 12:02
